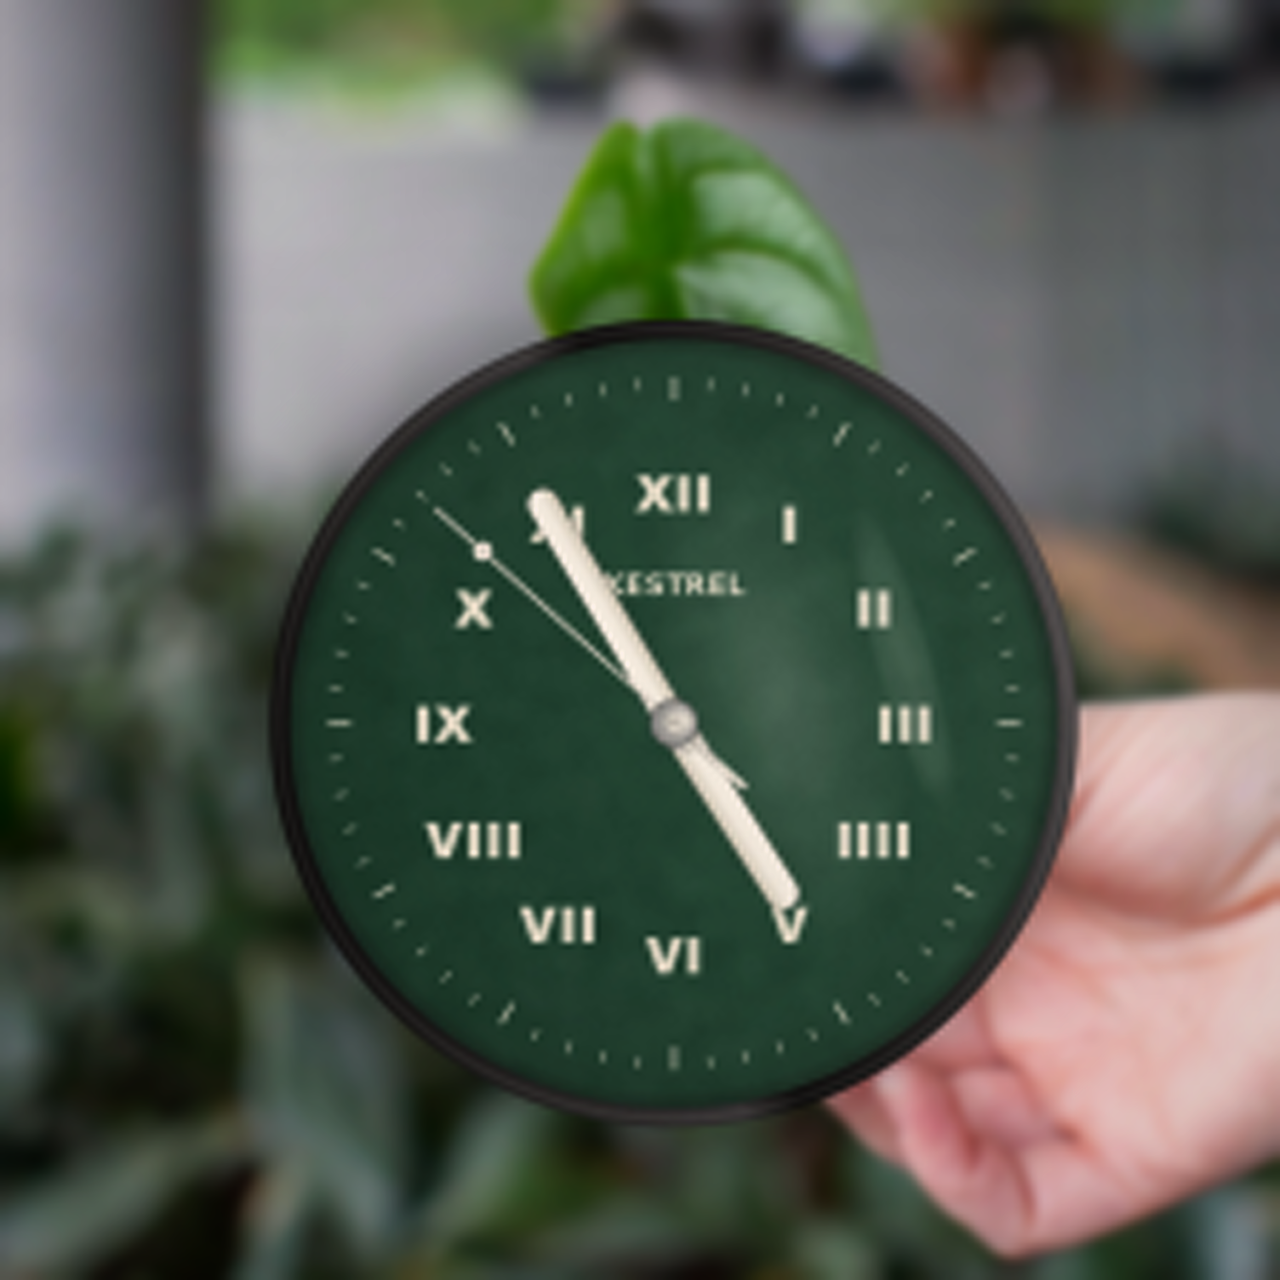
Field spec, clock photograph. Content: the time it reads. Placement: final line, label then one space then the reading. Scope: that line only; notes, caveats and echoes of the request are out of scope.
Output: 4:54:52
